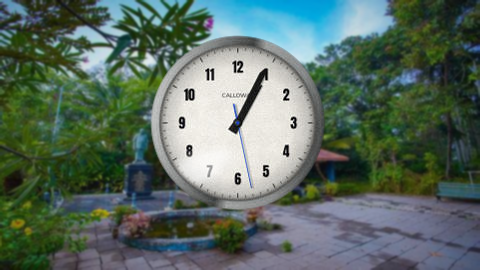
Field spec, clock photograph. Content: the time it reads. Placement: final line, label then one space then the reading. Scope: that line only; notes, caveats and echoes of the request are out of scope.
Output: 1:04:28
